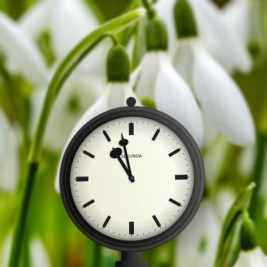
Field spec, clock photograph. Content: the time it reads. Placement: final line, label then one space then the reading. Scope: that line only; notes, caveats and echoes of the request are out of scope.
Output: 10:58
